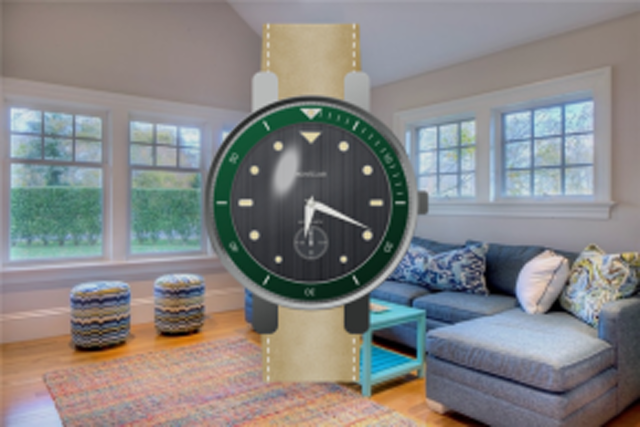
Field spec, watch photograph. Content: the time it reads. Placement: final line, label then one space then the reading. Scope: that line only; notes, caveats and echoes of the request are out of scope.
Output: 6:19
